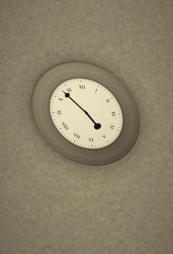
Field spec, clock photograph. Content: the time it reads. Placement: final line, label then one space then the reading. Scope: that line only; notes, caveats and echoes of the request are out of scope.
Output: 4:53
